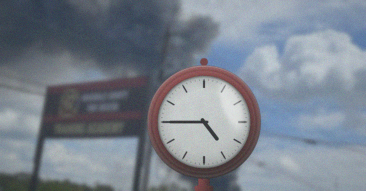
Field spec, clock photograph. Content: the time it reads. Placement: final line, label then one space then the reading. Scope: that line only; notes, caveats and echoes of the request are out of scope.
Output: 4:45
